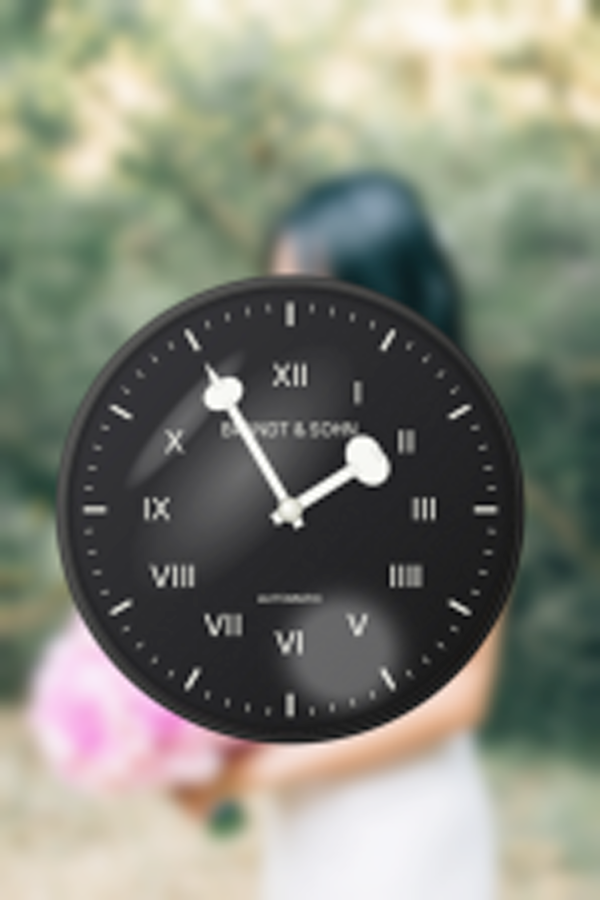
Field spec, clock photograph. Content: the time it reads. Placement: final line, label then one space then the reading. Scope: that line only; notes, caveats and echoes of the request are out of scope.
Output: 1:55
